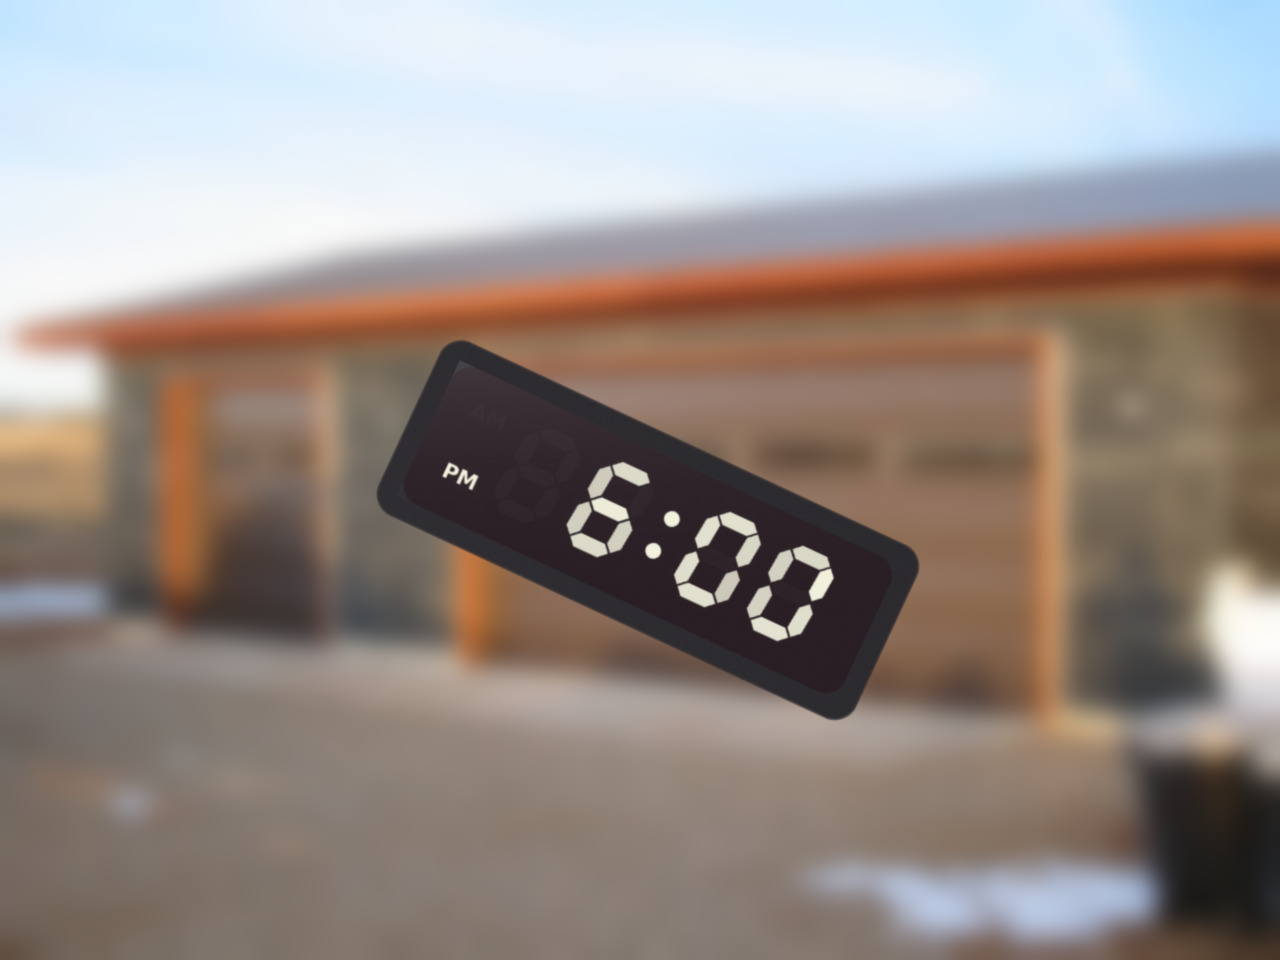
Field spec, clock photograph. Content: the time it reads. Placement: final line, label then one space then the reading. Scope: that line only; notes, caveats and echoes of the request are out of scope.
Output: 6:00
